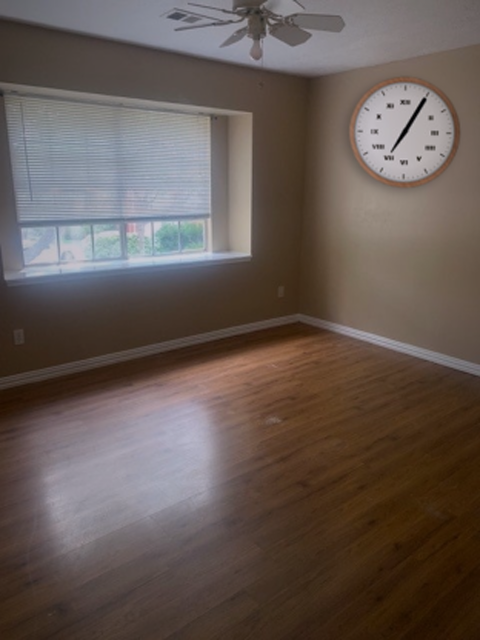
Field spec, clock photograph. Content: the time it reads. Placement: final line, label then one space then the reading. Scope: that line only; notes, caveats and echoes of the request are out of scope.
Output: 7:05
